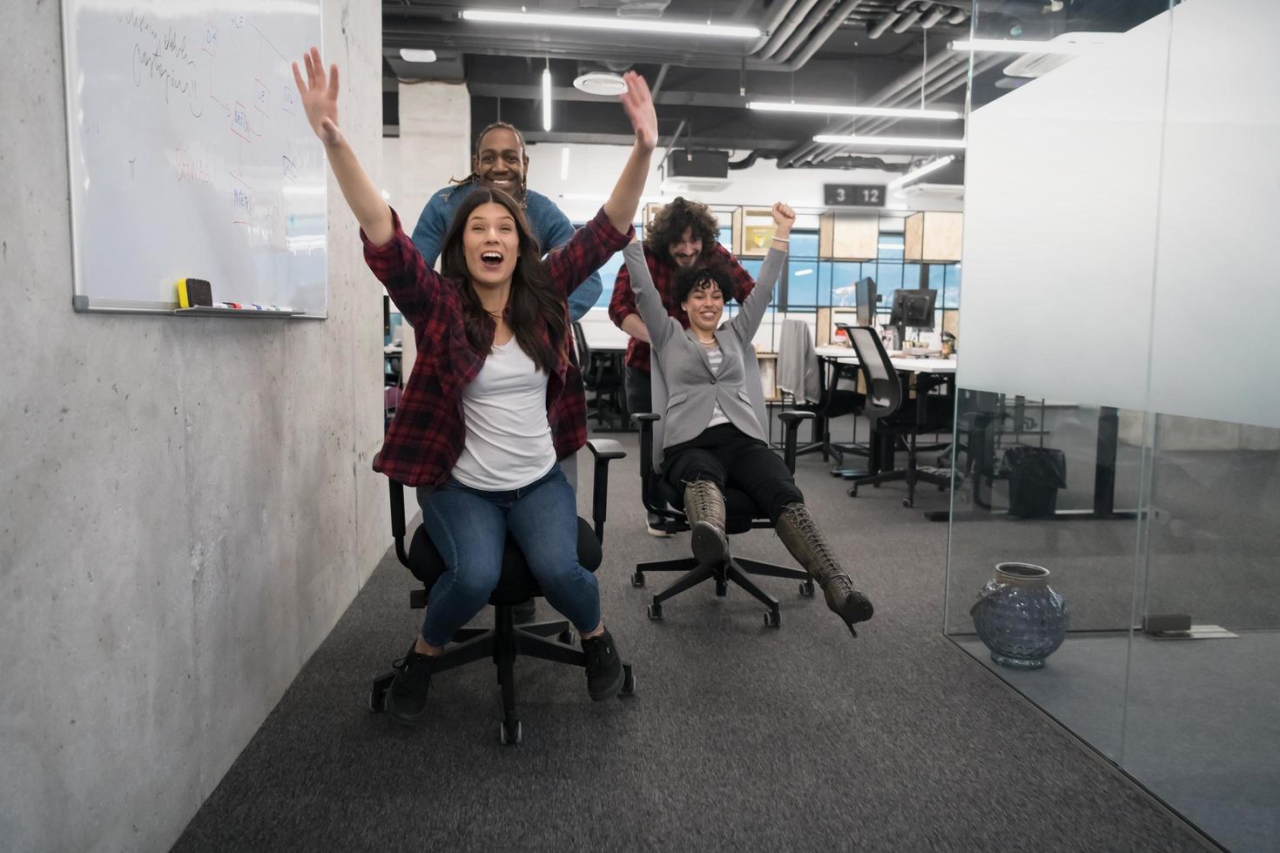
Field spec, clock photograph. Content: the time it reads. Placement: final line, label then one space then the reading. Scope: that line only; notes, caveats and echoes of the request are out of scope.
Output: 3:12
